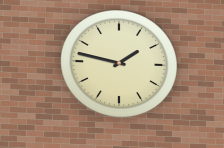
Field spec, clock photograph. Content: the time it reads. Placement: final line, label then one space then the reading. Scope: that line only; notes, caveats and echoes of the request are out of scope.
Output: 1:47
